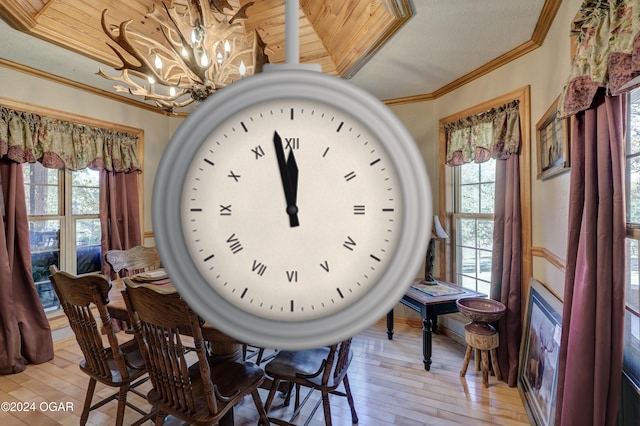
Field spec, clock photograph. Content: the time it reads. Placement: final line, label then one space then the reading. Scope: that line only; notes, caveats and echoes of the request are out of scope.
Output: 11:58
